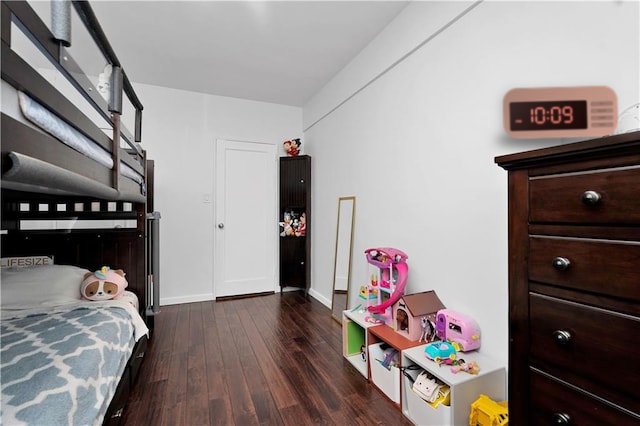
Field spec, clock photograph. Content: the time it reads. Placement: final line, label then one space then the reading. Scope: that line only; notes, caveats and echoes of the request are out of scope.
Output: 10:09
